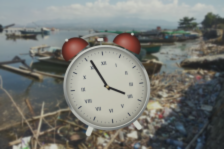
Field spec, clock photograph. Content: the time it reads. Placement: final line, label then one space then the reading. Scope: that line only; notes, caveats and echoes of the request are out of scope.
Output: 3:56
